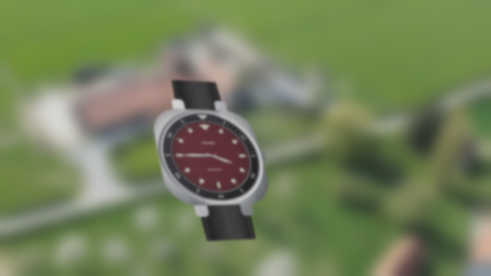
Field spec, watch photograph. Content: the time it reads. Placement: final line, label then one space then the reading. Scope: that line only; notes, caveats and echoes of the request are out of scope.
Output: 3:45
